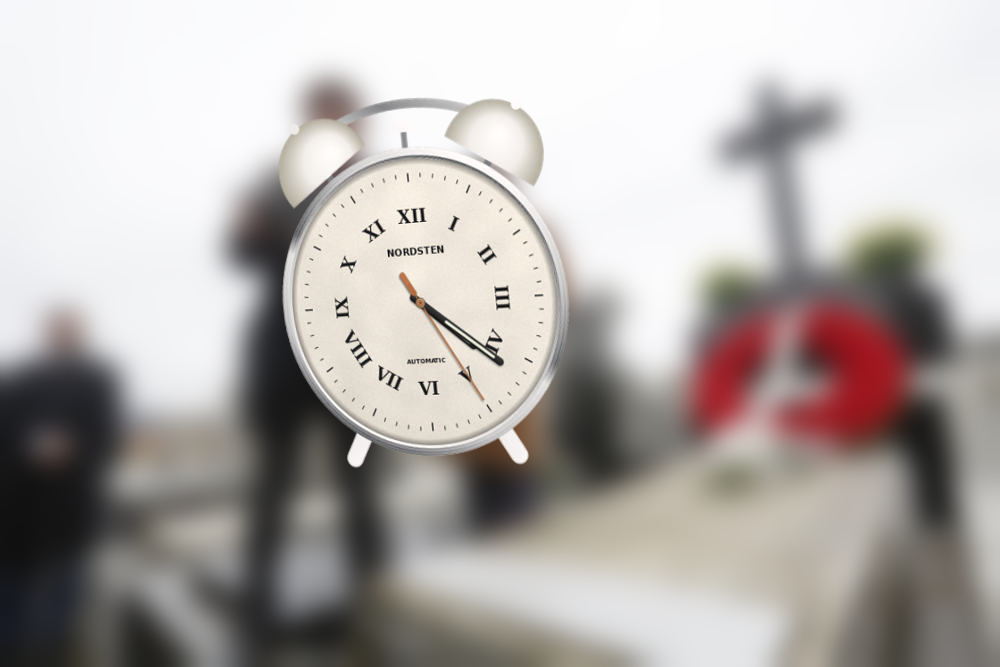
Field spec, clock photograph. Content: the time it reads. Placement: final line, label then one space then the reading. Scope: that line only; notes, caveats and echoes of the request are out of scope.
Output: 4:21:25
